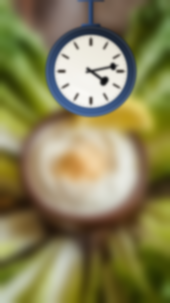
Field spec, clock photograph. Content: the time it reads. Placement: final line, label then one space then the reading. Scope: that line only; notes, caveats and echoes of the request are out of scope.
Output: 4:13
